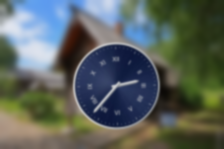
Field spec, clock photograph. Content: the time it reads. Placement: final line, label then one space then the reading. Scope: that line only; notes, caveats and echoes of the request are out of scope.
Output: 2:37
